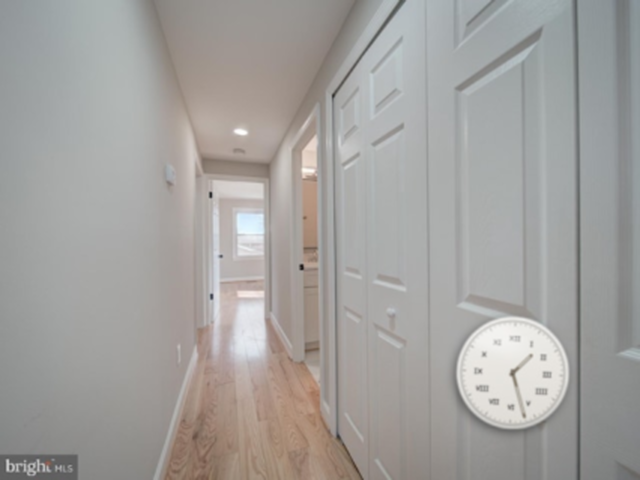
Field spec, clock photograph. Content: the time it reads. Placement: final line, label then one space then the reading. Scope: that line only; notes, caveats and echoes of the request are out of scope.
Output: 1:27
